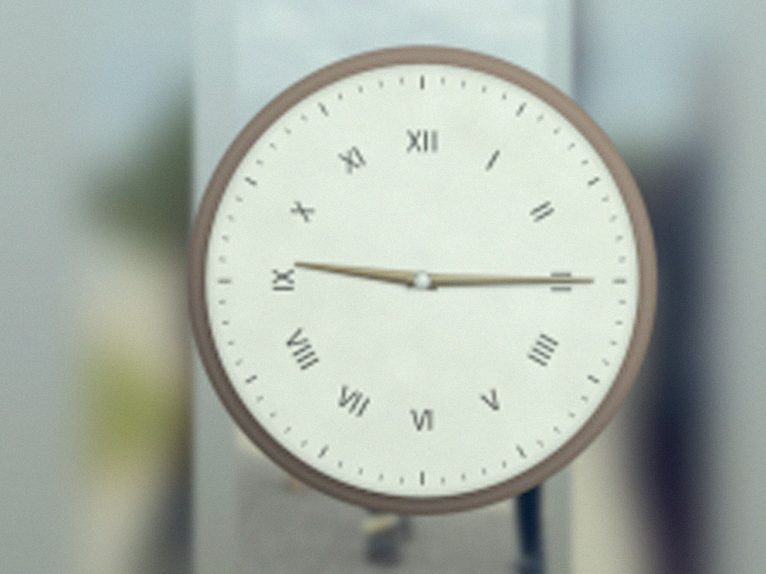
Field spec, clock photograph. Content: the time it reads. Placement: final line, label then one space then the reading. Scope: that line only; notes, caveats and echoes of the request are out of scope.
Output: 9:15
